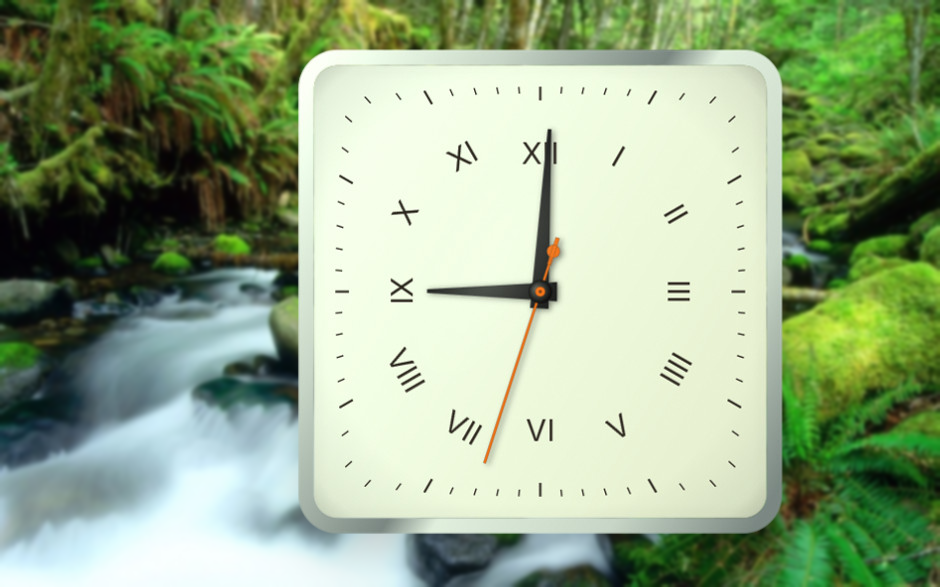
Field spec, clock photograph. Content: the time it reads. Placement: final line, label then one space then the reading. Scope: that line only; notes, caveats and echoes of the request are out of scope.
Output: 9:00:33
